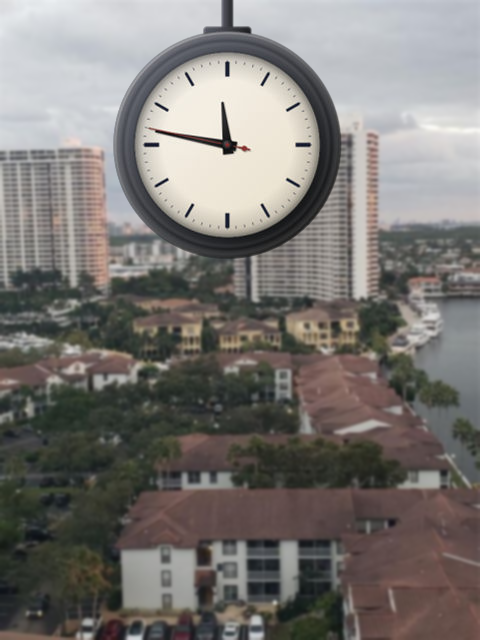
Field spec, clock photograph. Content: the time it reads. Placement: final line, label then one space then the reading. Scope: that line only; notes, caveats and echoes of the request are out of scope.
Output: 11:46:47
